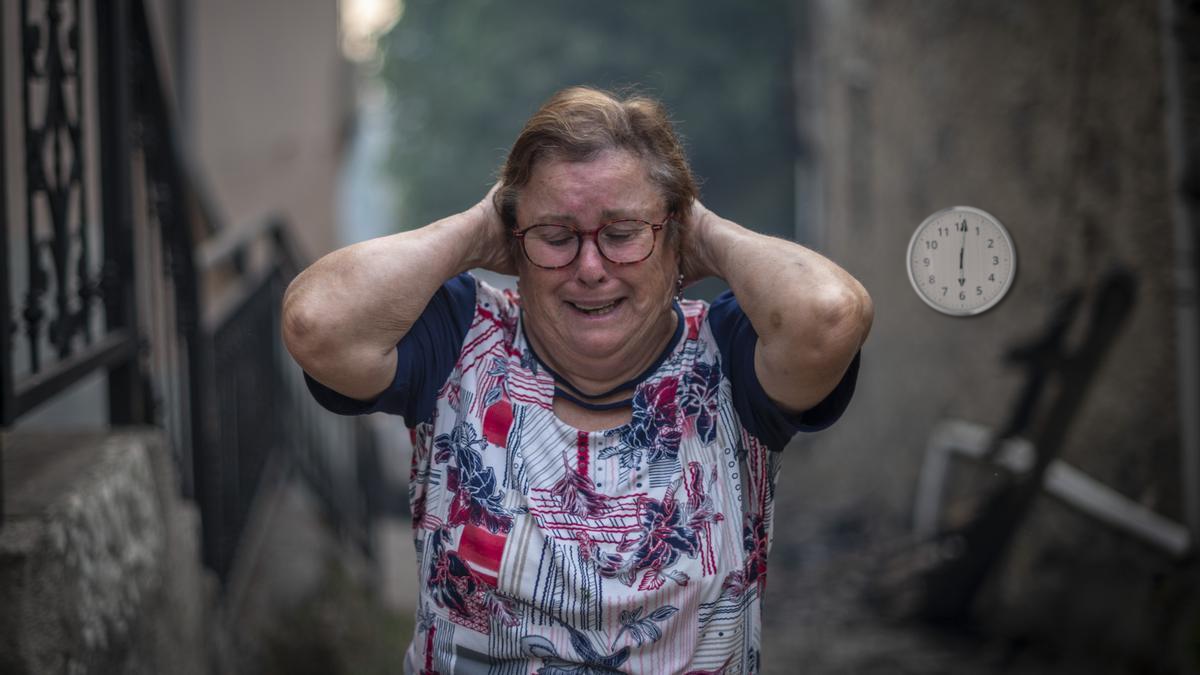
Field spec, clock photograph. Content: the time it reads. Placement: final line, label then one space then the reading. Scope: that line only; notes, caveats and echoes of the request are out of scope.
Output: 6:01
